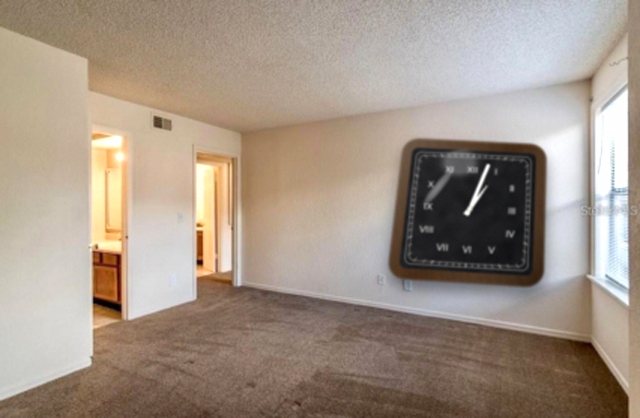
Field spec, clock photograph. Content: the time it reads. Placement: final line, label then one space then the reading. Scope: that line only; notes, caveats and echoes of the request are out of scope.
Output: 1:03
